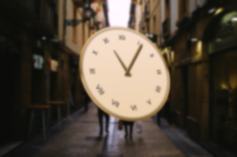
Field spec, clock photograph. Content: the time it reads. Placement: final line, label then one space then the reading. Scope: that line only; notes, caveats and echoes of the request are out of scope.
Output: 11:06
